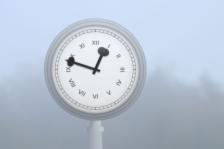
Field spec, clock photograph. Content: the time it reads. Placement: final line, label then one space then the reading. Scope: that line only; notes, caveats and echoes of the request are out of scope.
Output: 12:48
